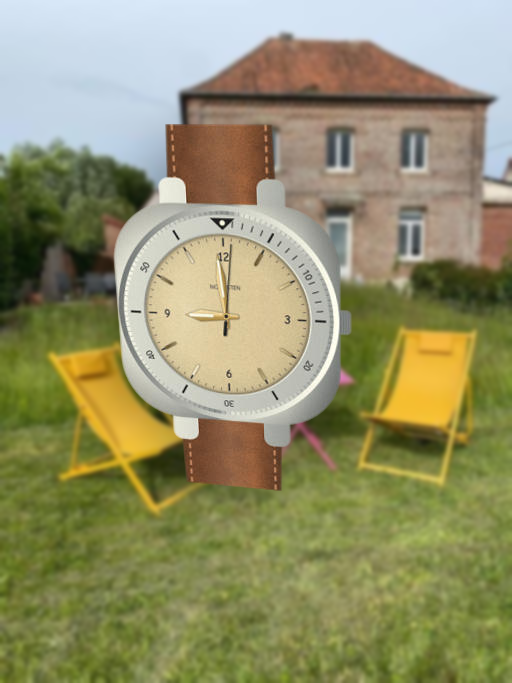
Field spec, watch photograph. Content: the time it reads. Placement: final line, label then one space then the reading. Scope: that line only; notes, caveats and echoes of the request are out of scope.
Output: 8:59:01
